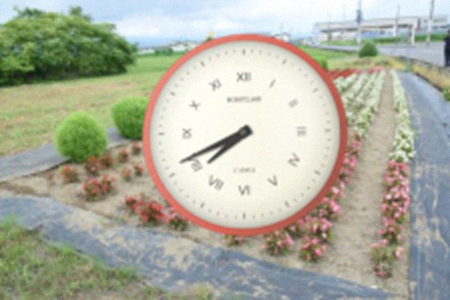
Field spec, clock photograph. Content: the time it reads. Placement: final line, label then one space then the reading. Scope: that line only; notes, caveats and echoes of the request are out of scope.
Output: 7:41
